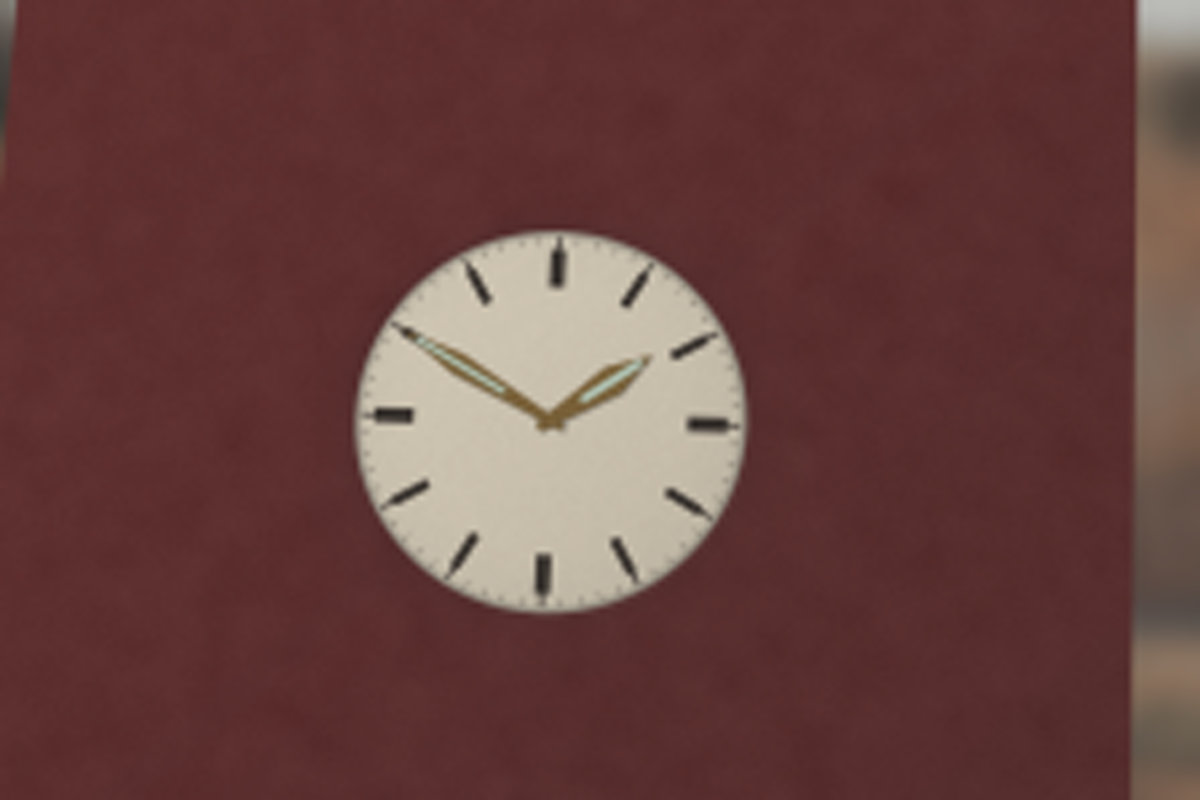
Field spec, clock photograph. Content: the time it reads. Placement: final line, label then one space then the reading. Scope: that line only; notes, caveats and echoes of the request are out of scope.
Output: 1:50
